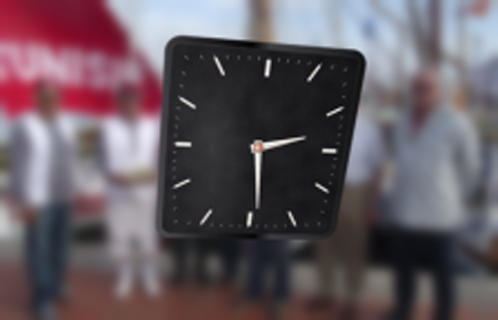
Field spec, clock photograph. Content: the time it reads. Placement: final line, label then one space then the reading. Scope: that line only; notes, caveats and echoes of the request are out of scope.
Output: 2:29
